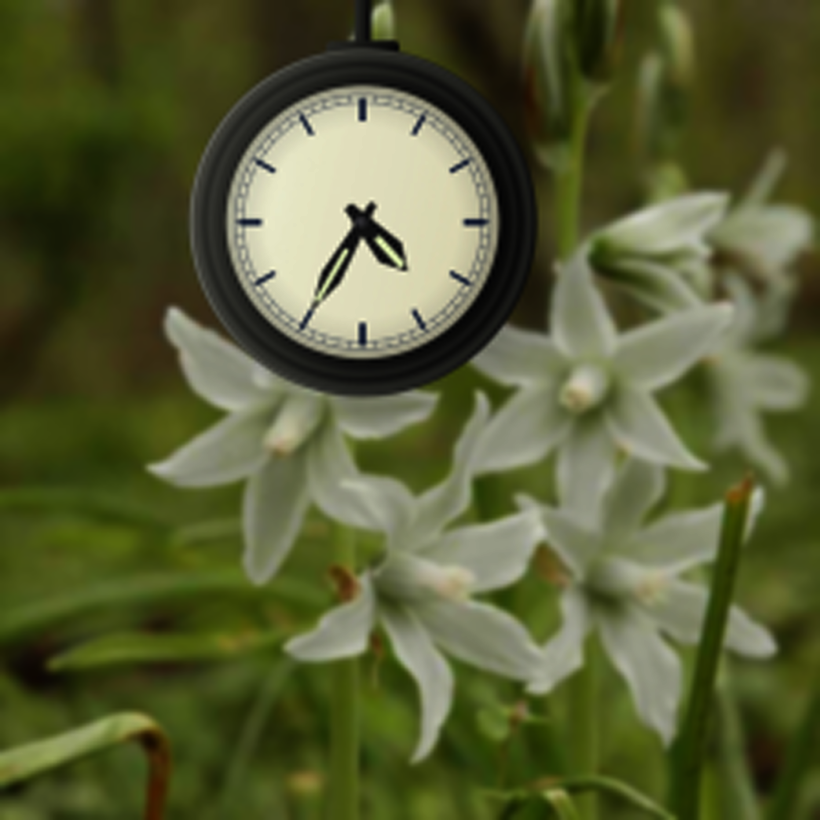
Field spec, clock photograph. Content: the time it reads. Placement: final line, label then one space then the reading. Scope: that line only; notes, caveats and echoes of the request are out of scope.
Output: 4:35
